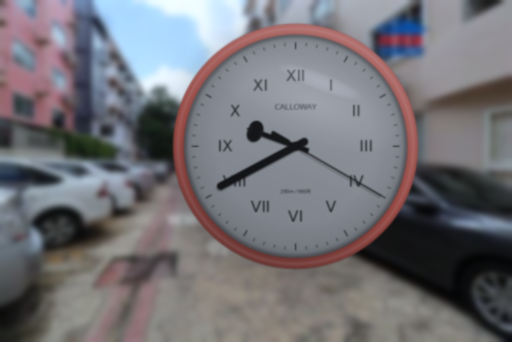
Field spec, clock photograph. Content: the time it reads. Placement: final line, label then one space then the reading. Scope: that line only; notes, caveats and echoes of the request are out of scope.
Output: 9:40:20
